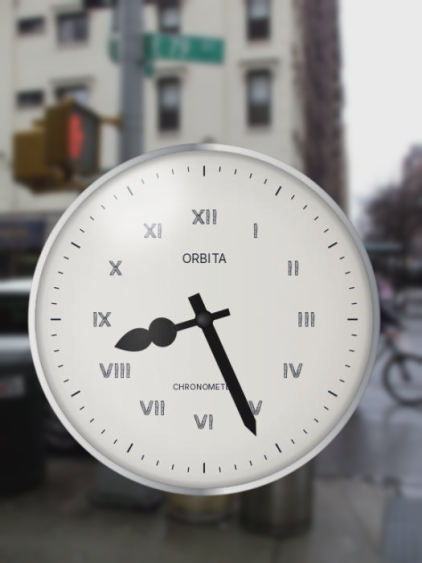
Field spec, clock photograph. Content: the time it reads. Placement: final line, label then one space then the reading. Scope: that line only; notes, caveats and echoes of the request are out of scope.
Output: 8:26
